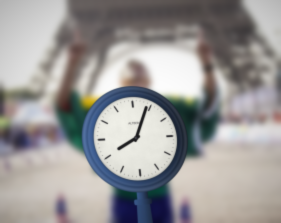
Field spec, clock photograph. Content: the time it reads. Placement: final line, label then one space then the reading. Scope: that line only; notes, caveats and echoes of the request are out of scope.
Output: 8:04
